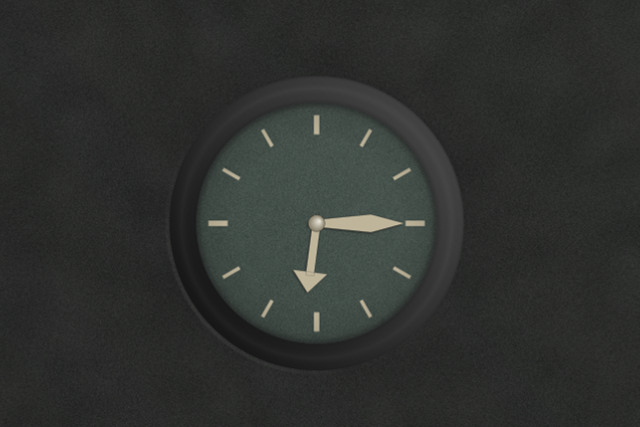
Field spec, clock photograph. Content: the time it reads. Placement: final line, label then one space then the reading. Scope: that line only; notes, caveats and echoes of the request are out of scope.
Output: 6:15
